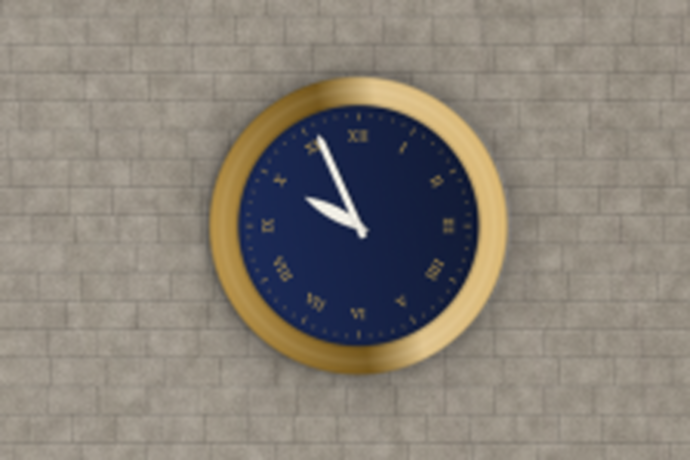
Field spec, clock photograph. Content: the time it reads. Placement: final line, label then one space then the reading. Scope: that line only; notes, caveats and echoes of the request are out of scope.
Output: 9:56
